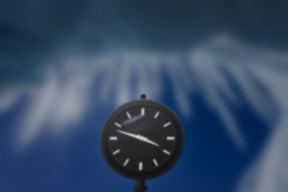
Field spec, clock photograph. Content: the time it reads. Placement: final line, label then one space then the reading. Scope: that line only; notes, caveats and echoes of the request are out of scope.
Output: 3:48
